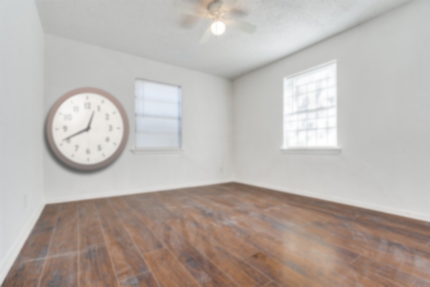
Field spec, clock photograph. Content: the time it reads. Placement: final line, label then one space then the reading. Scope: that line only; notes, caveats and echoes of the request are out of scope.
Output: 12:41
